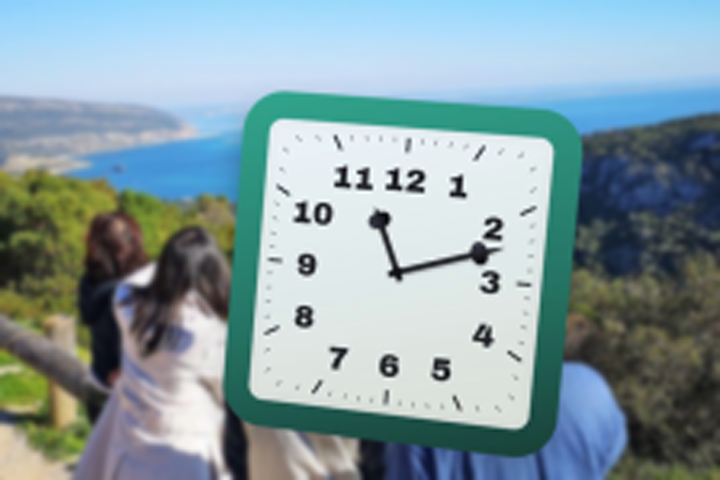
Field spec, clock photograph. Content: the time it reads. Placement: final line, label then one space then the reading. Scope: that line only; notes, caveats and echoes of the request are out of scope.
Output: 11:12
